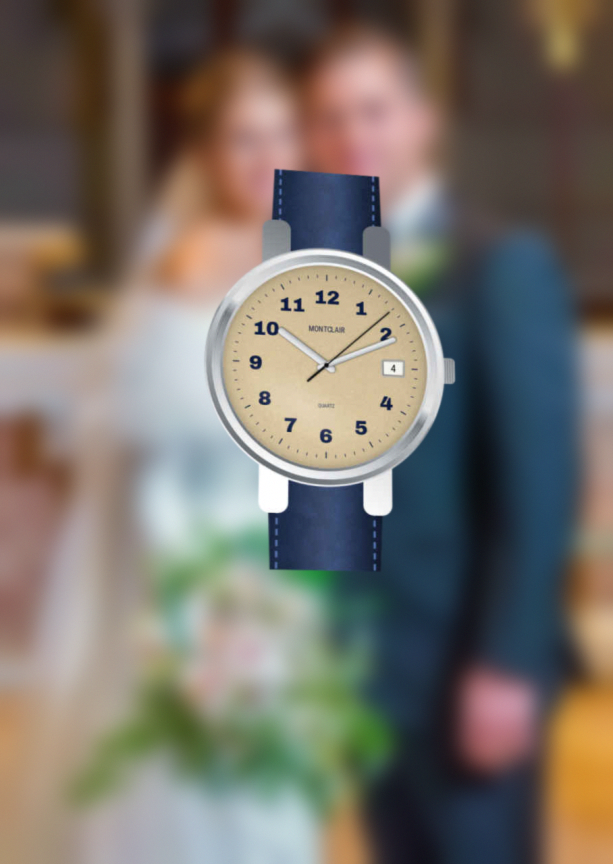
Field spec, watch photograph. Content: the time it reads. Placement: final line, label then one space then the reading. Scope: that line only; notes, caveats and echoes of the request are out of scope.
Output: 10:11:08
